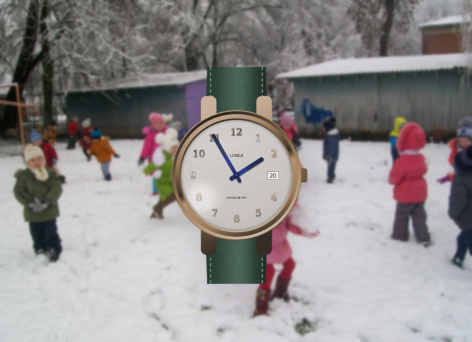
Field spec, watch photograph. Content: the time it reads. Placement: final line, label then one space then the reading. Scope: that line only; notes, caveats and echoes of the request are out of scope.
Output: 1:55
